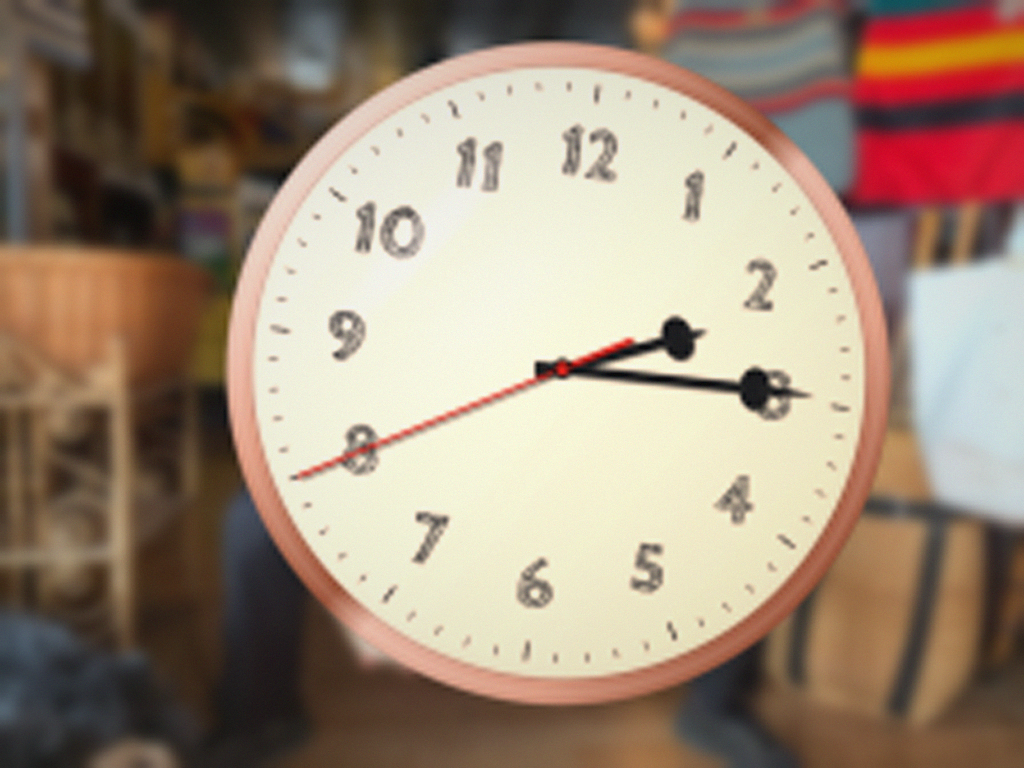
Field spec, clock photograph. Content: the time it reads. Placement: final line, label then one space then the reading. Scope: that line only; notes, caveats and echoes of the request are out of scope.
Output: 2:14:40
